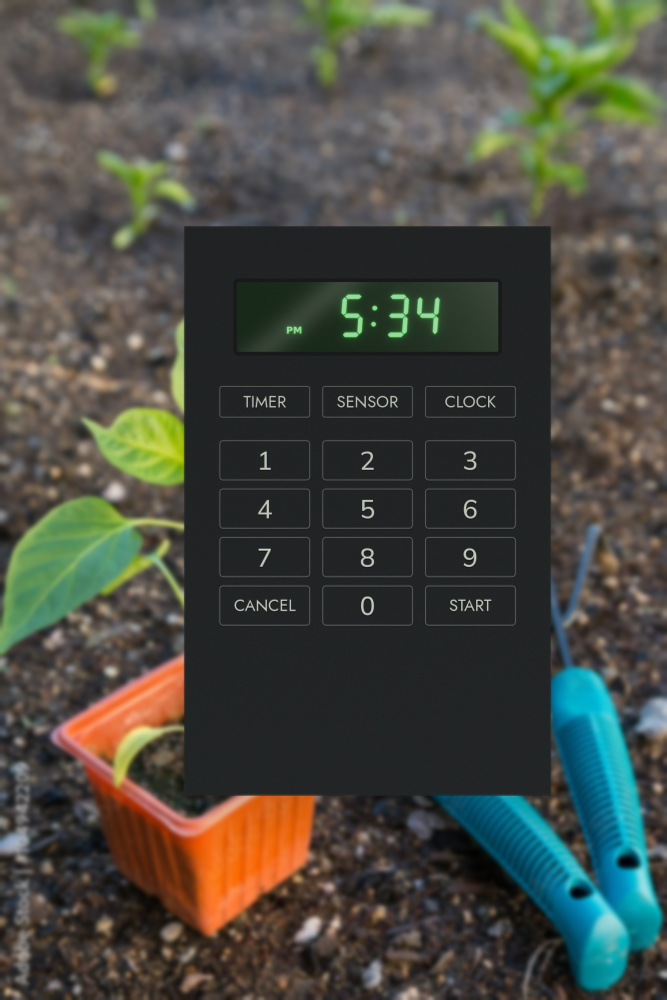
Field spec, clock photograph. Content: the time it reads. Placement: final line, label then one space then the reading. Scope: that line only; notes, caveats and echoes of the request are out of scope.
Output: 5:34
